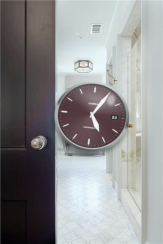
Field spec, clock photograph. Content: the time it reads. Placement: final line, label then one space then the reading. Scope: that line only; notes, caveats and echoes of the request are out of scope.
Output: 5:05
